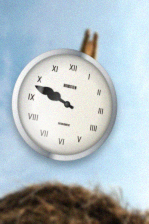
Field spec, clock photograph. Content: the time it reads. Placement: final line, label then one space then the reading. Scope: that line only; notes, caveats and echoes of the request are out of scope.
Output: 9:48
